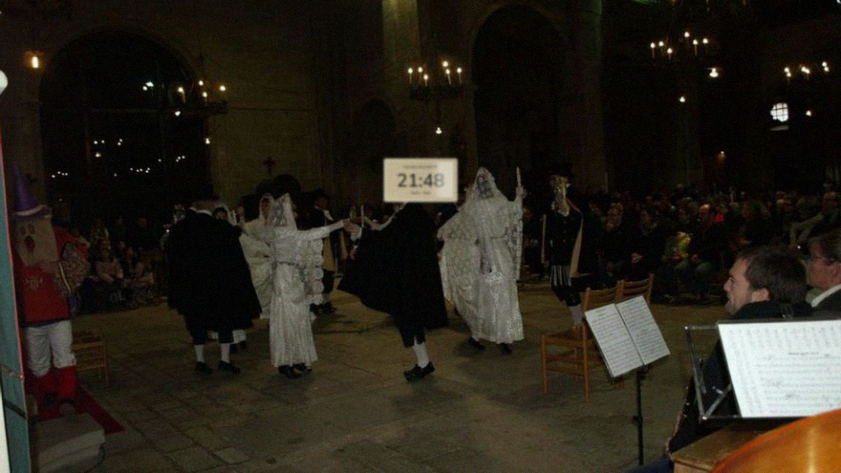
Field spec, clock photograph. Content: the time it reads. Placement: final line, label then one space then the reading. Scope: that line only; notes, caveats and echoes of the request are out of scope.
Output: 21:48
